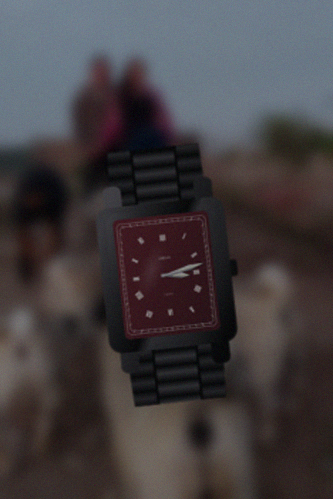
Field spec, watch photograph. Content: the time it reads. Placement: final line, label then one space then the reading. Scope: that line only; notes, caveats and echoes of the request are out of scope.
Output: 3:13
